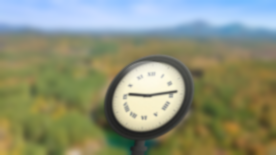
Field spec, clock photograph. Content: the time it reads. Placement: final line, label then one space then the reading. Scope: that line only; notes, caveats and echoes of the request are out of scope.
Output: 9:14
